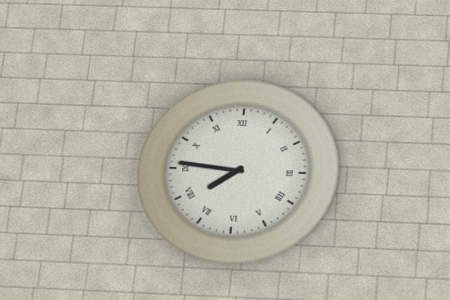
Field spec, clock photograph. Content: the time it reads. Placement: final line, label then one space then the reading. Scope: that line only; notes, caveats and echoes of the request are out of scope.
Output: 7:46
